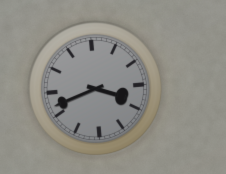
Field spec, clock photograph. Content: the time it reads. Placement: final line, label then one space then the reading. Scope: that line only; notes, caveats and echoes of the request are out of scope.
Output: 3:42
